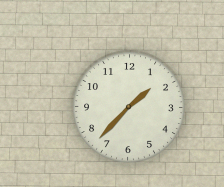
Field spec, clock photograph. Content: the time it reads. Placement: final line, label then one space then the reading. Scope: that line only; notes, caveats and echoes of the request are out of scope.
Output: 1:37
